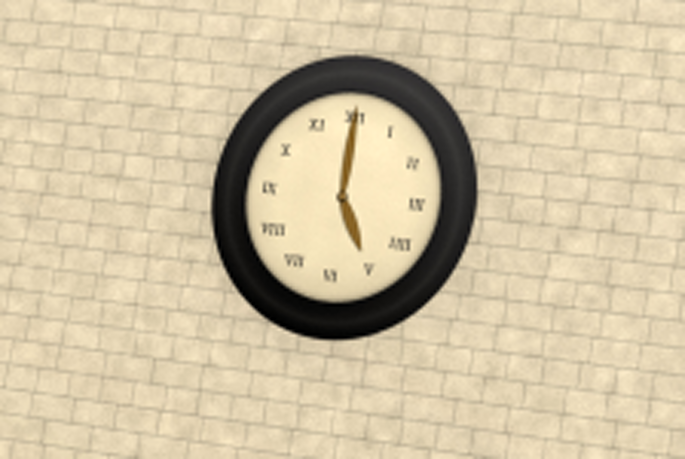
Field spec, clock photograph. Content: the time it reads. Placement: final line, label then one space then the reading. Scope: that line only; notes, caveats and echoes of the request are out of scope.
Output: 5:00
